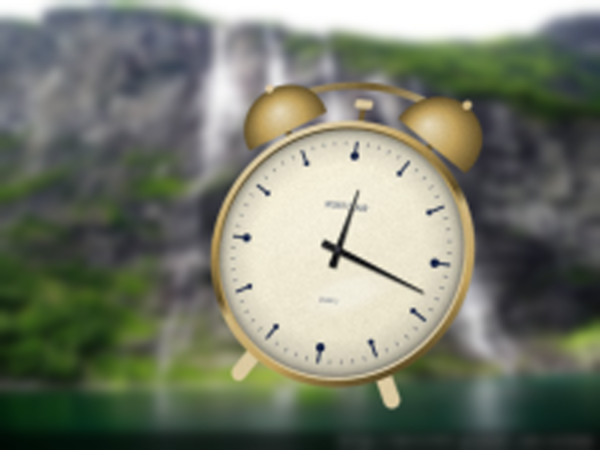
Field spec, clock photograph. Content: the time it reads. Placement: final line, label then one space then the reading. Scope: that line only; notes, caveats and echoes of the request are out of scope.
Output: 12:18
